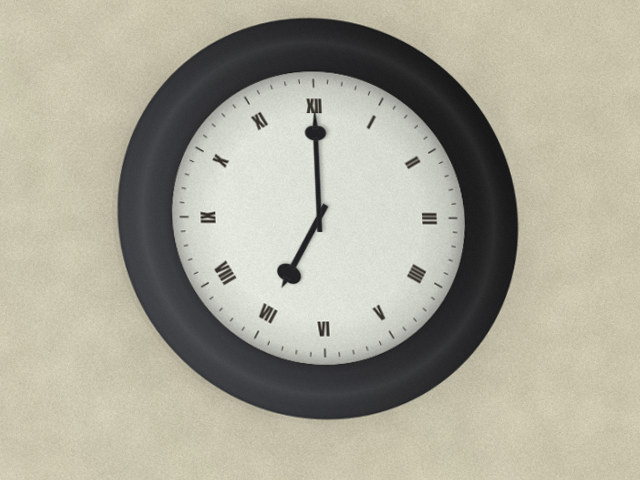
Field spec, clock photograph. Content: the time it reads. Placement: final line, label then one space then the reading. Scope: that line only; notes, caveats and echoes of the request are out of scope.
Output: 7:00
